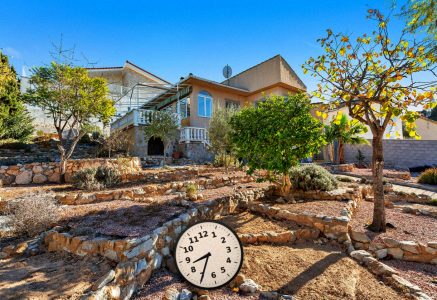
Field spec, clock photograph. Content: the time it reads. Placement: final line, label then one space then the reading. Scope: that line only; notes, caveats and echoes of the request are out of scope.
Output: 8:35
